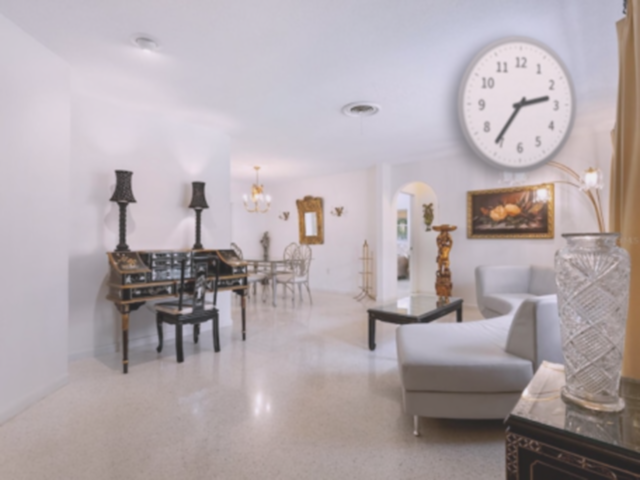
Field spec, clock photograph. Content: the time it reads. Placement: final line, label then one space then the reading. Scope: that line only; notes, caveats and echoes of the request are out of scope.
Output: 2:36
